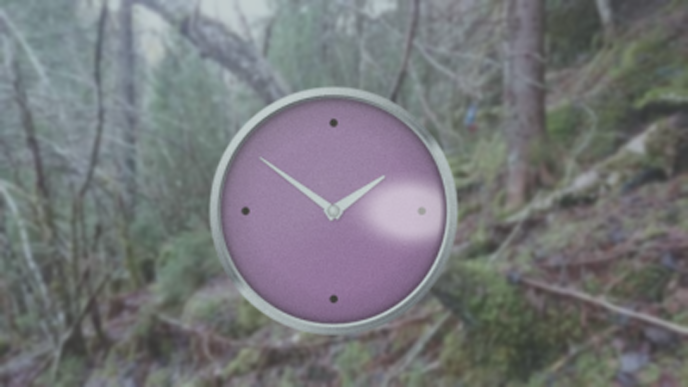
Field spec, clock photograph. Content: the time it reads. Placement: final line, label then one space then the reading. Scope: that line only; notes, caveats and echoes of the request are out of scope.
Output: 1:51
